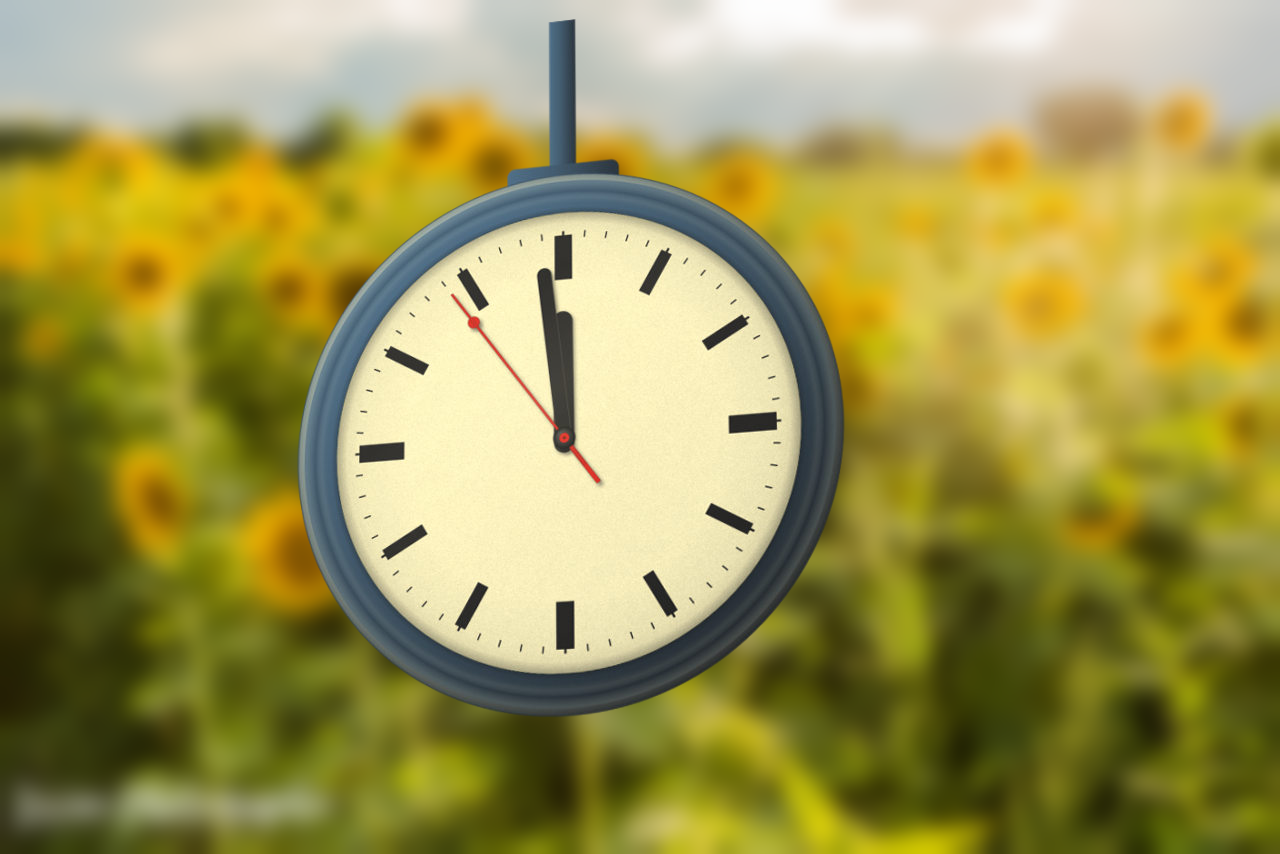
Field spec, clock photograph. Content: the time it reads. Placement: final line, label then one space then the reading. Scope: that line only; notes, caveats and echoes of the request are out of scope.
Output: 11:58:54
